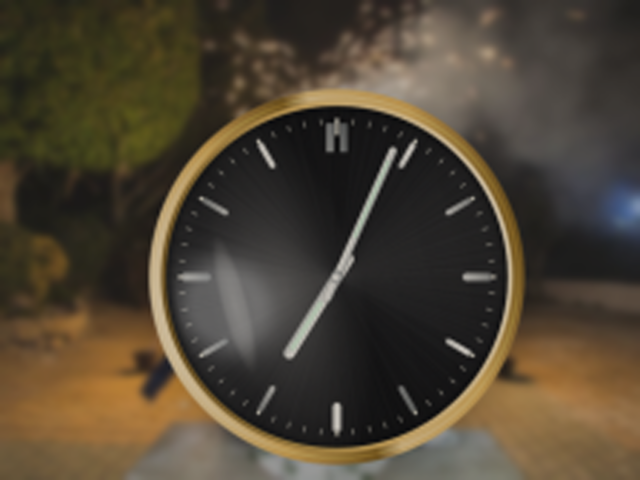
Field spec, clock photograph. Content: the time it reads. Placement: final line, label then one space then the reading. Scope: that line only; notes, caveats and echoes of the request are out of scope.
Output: 7:04
